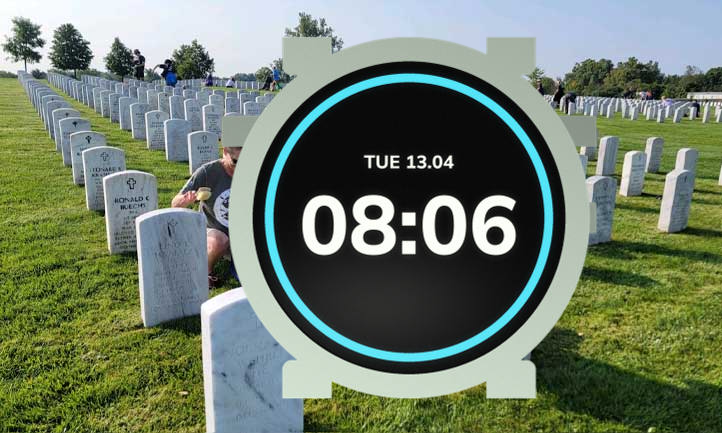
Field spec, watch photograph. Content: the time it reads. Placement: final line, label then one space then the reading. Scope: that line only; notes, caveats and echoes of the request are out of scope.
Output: 8:06
